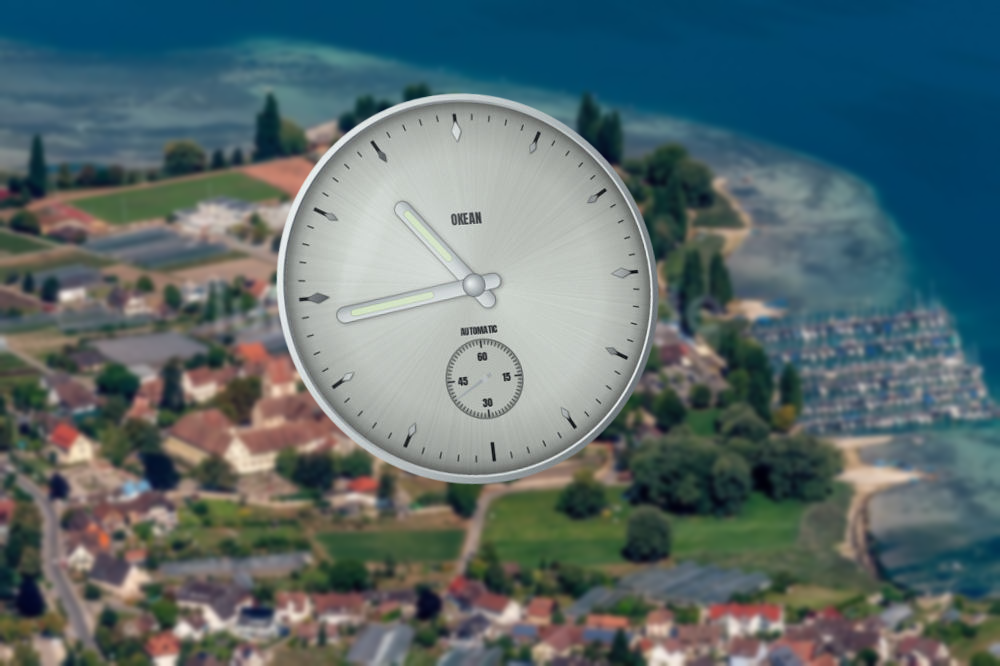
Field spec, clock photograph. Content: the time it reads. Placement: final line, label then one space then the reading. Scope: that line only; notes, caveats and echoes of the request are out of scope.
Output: 10:43:40
